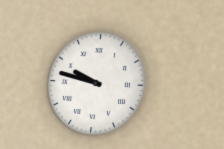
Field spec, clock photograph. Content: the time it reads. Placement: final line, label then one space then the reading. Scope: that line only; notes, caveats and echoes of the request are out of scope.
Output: 9:47
